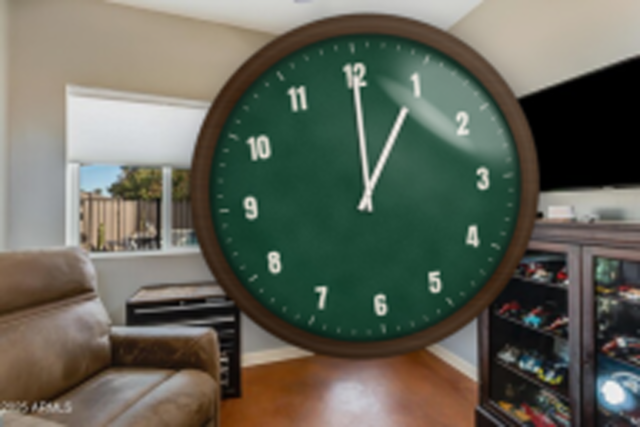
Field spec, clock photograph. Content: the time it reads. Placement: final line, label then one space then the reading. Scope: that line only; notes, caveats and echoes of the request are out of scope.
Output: 1:00
